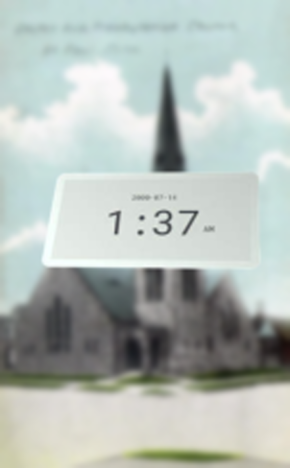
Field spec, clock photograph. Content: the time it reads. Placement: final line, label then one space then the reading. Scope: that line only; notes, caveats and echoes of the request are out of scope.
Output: 1:37
